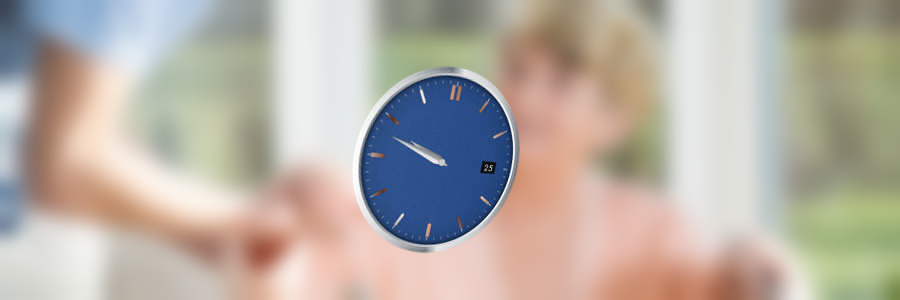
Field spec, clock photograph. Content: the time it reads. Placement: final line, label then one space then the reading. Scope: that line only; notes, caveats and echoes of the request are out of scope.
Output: 9:48
